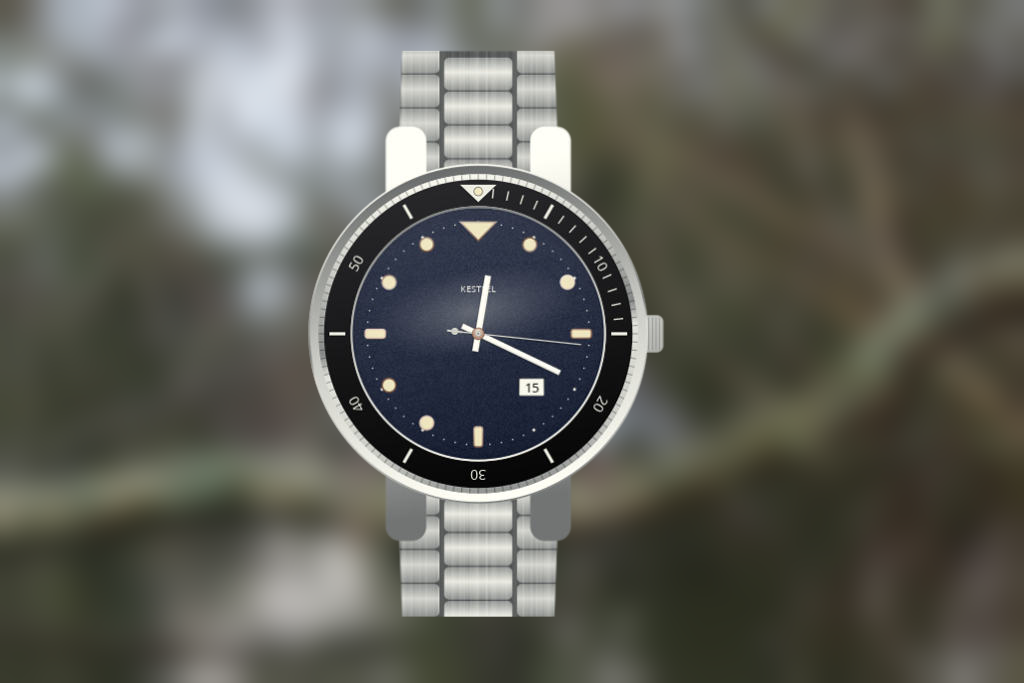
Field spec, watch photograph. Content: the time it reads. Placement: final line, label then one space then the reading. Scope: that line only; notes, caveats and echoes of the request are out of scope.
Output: 12:19:16
